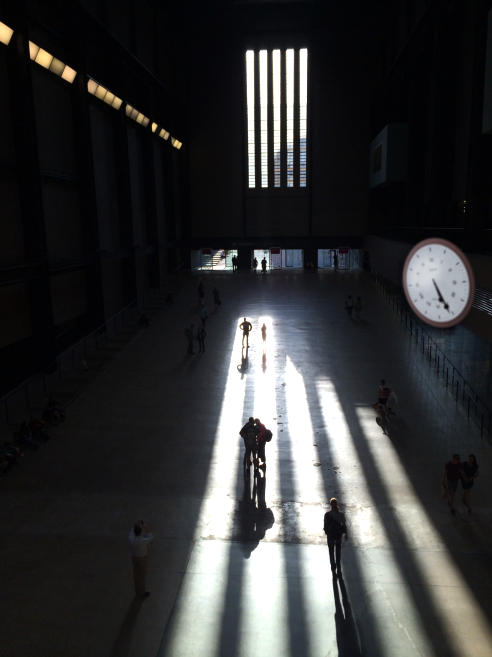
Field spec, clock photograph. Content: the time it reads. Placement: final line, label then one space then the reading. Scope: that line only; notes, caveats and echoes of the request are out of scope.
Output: 5:26
